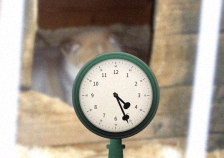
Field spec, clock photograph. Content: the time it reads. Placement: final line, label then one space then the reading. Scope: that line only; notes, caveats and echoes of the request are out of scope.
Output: 4:26
